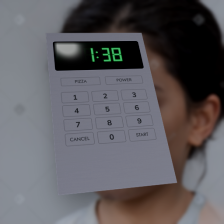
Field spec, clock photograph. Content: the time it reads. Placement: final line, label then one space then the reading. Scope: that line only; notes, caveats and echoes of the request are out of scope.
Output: 1:38
